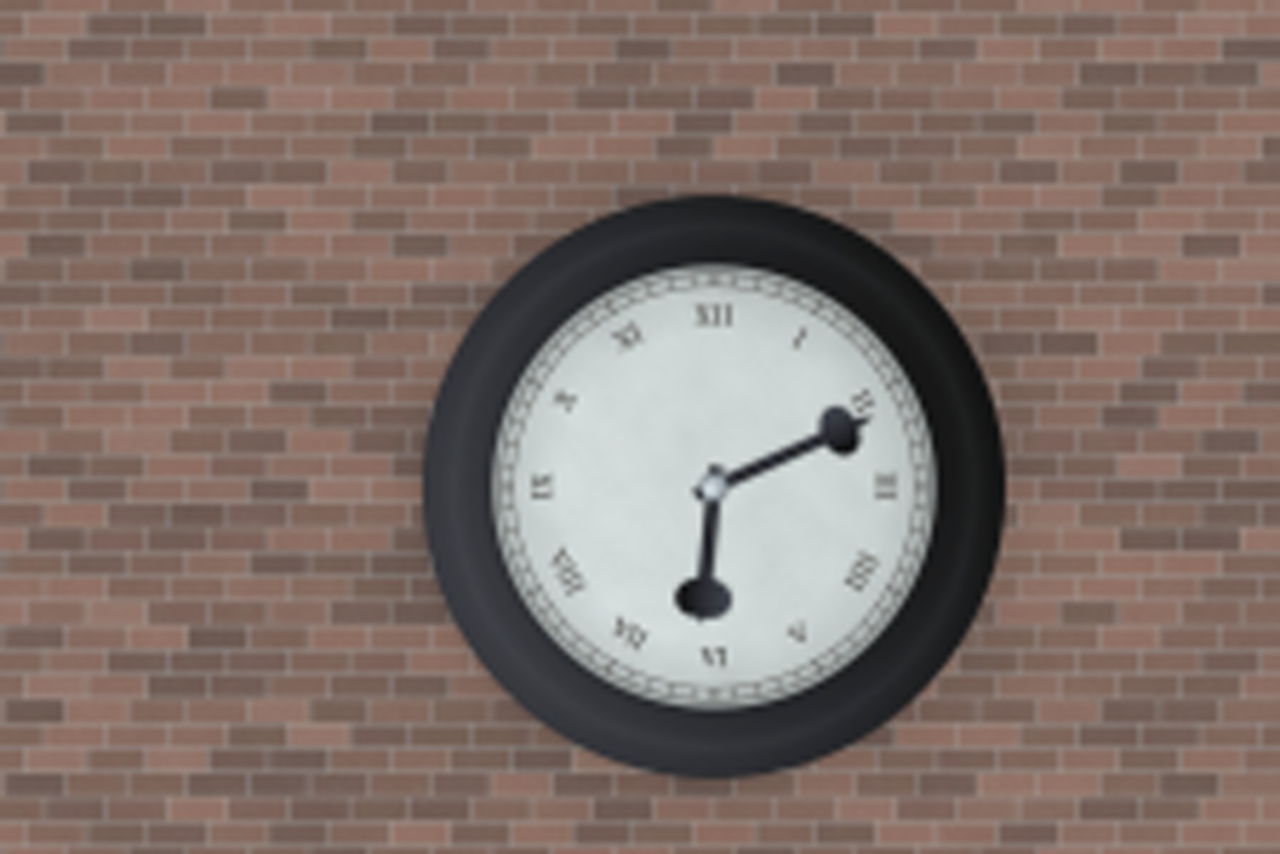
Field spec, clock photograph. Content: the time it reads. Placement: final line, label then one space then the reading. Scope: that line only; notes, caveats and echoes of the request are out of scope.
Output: 6:11
